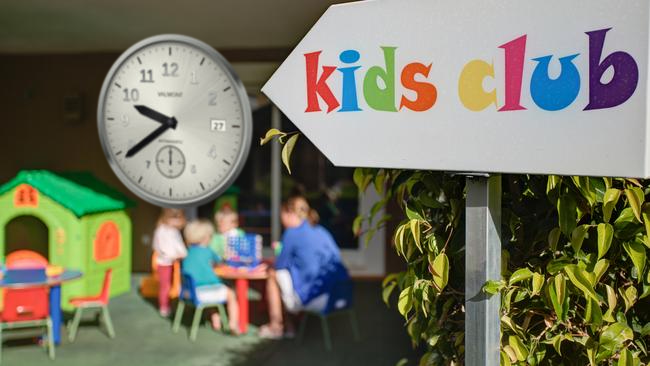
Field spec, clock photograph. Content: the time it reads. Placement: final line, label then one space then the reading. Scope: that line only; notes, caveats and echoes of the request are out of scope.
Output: 9:39
